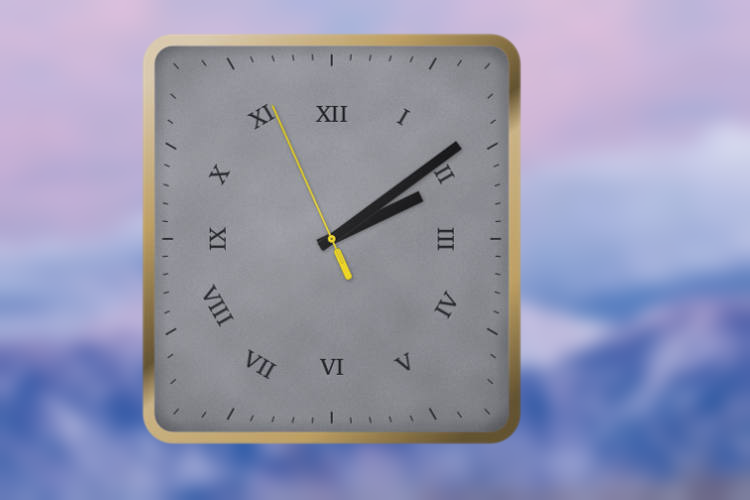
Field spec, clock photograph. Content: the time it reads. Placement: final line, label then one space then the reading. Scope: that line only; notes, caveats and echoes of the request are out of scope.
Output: 2:08:56
